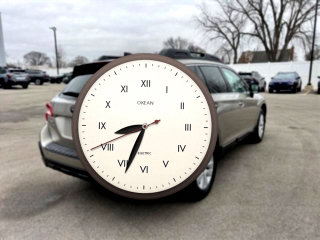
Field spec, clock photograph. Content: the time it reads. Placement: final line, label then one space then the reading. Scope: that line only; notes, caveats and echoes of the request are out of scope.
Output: 8:33:41
